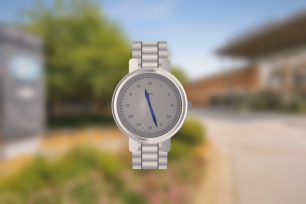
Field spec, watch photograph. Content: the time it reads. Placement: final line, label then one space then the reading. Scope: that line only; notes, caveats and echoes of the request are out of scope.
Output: 11:27
